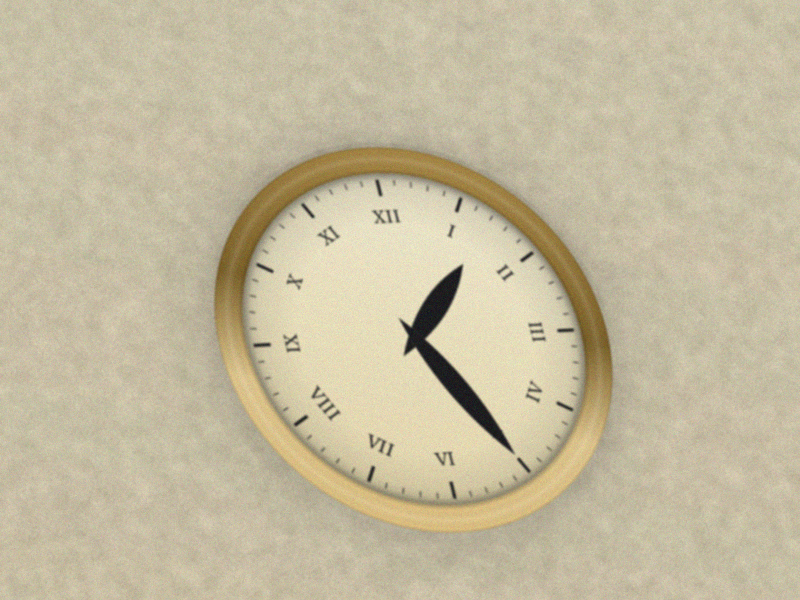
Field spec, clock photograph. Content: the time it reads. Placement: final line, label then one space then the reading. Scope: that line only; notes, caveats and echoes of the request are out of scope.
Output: 1:25
